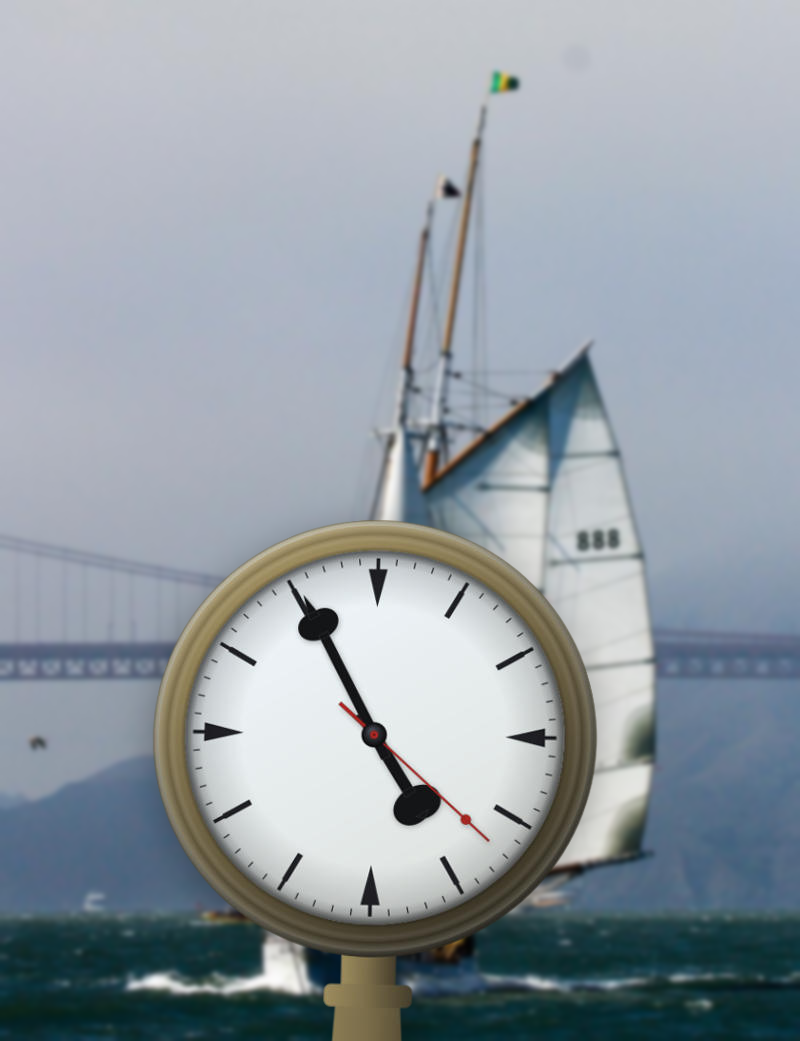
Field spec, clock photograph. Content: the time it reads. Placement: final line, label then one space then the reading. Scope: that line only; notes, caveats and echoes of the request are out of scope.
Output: 4:55:22
